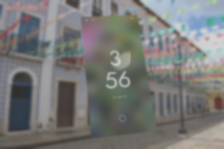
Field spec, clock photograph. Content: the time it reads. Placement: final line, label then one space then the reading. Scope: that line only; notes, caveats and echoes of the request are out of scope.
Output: 3:56
